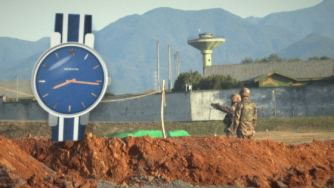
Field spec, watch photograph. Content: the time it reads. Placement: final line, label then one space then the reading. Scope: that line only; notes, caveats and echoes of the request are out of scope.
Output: 8:16
